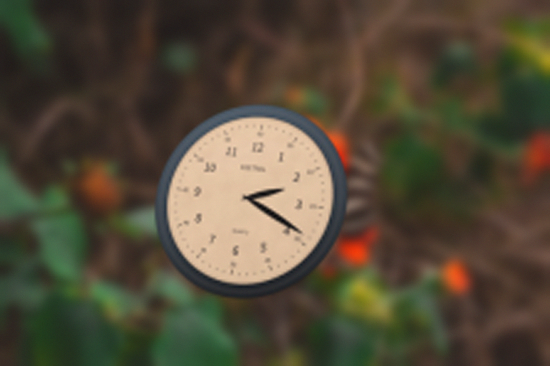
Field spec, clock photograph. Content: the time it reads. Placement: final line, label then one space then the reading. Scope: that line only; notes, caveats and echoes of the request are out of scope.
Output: 2:19
